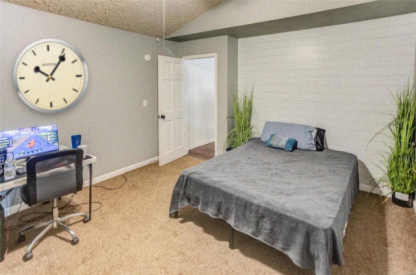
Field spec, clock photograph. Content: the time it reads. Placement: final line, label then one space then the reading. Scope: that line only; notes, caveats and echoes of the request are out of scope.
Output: 10:06
